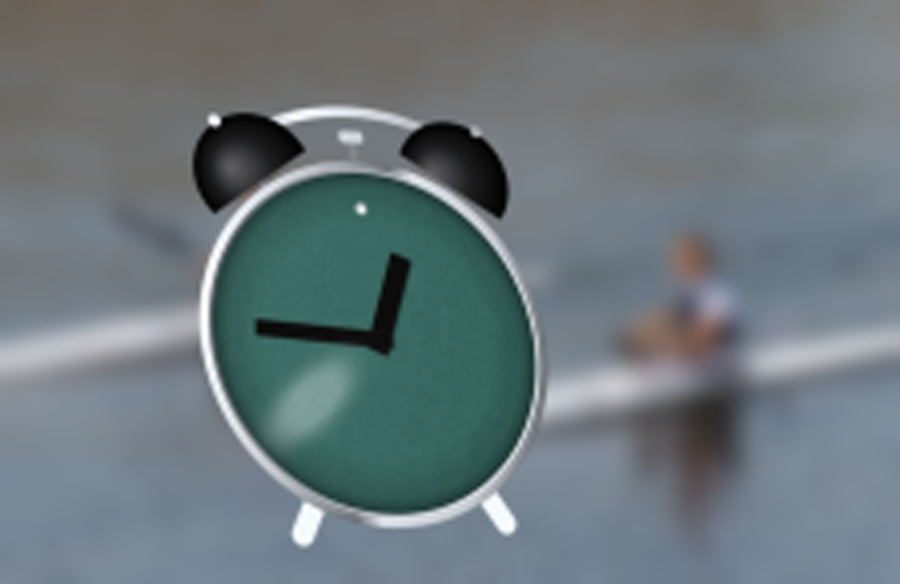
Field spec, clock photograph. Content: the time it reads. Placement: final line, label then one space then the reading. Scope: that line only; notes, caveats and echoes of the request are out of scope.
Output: 12:46
